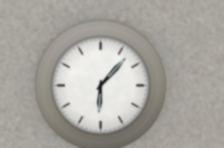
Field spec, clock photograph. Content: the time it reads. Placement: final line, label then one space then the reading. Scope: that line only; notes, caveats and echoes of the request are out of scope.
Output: 6:07
